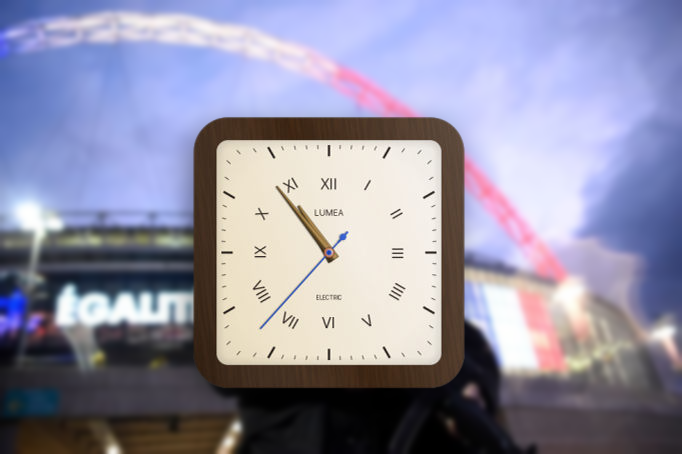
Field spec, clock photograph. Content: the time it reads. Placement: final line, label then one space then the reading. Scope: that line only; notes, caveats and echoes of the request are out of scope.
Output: 10:53:37
